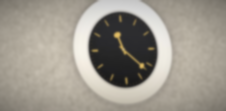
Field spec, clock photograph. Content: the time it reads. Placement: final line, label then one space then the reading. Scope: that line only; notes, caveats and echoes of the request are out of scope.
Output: 11:22
